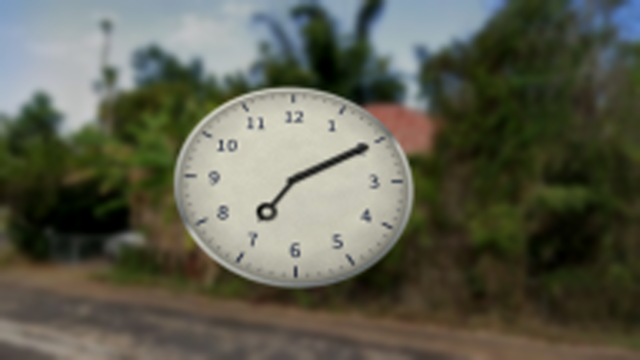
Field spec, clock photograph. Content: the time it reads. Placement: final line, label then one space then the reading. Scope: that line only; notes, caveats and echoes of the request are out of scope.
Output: 7:10
